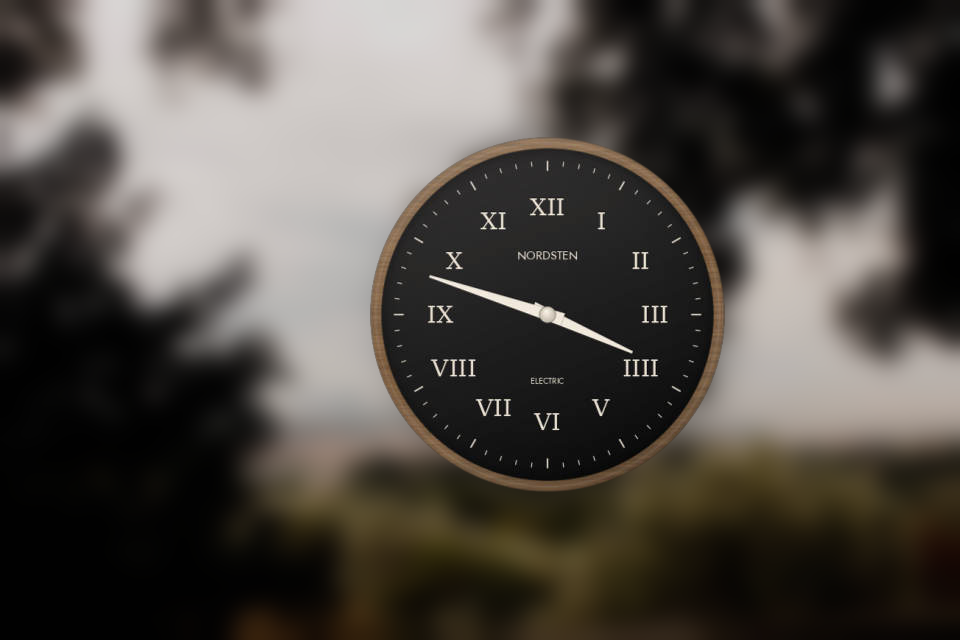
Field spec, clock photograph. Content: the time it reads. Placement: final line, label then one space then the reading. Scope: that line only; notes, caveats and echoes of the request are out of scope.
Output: 3:48
